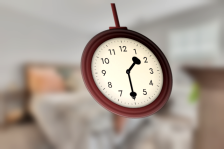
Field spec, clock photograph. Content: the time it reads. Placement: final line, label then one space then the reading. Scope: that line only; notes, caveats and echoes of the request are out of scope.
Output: 1:30
